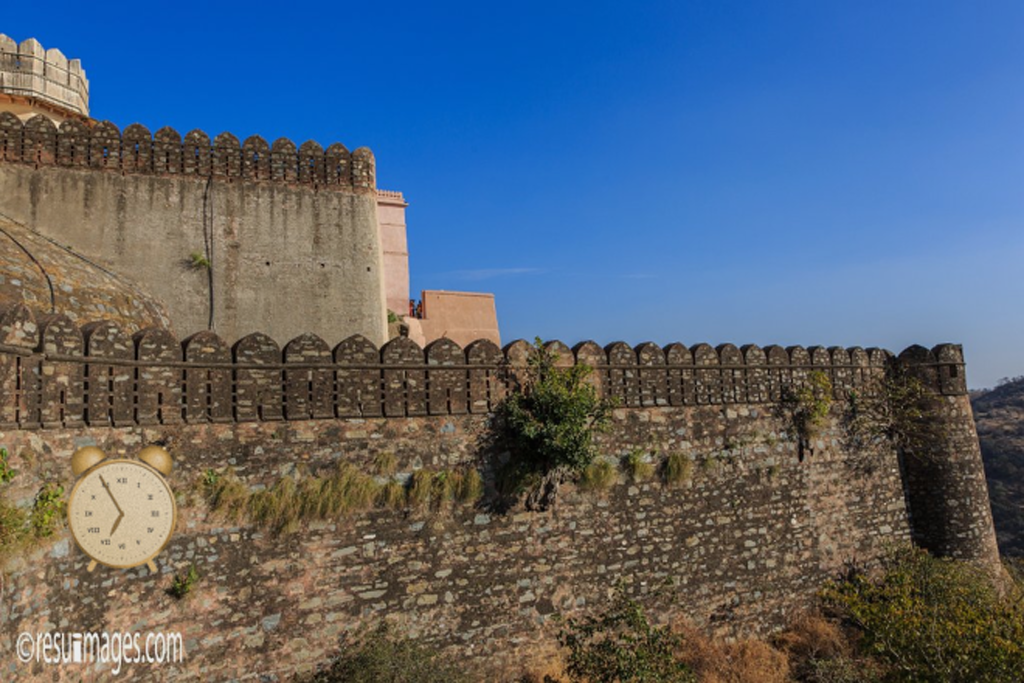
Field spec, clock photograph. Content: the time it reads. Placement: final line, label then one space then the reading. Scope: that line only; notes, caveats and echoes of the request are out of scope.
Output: 6:55
